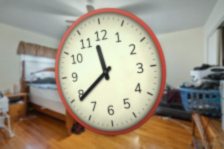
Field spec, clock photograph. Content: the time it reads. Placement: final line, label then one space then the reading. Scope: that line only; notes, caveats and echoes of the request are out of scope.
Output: 11:39
